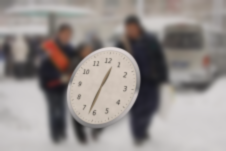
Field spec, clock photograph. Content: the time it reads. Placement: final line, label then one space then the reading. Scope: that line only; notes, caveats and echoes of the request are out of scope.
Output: 12:32
